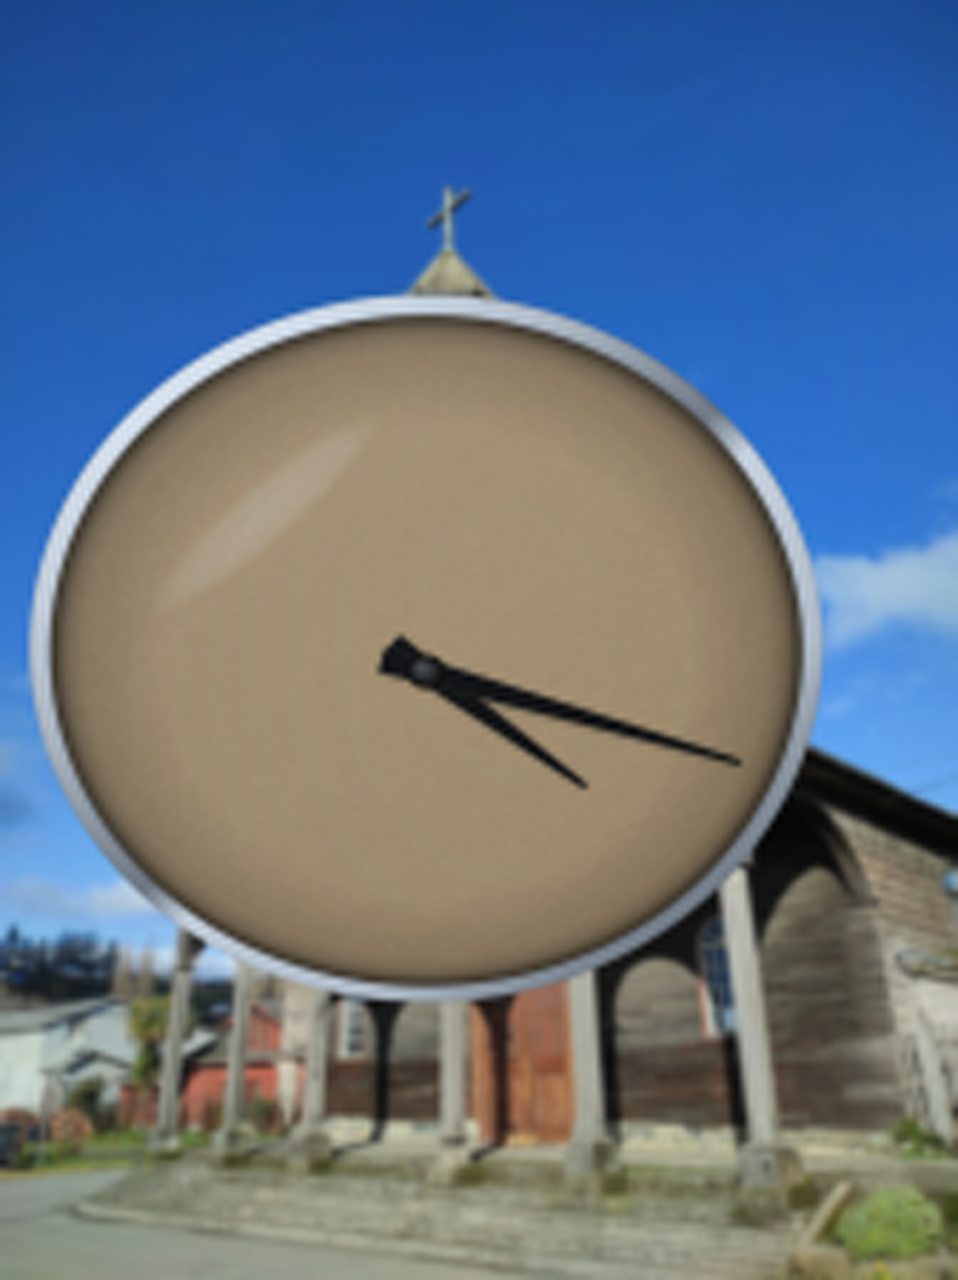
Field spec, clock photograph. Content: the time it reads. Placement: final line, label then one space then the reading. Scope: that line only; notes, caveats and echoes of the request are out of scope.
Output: 4:18
